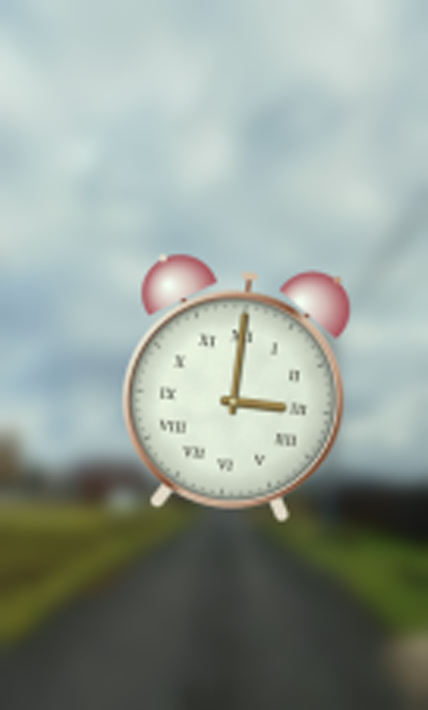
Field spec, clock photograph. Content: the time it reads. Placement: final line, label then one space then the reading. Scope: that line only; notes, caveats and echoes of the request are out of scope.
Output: 3:00
